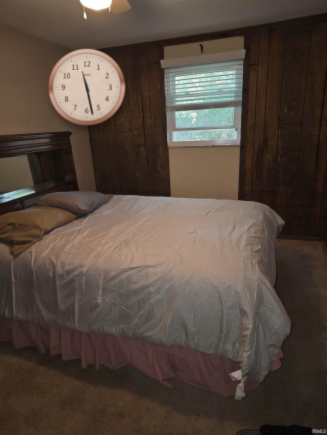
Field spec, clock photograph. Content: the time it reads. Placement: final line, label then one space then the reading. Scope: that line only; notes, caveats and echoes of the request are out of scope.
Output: 11:28
